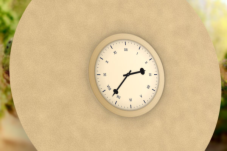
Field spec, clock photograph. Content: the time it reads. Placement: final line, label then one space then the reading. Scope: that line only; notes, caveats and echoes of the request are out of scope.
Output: 2:37
